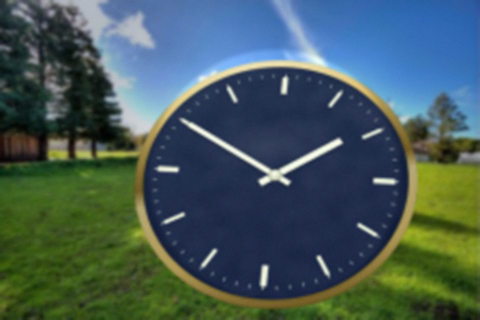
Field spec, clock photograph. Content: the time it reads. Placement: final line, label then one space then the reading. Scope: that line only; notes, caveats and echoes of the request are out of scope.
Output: 1:50
